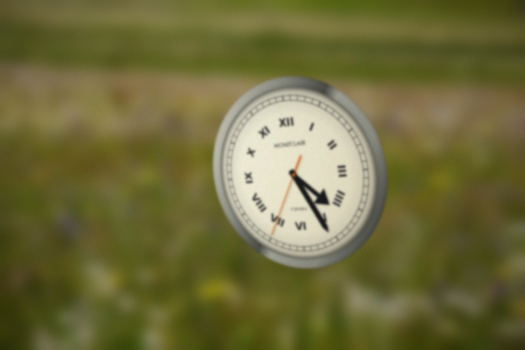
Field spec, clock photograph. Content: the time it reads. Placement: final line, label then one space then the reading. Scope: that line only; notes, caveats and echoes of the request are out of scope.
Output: 4:25:35
